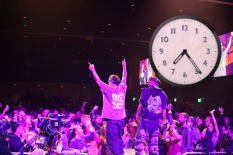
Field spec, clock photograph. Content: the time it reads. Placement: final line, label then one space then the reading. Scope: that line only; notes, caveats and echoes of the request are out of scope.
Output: 7:24
